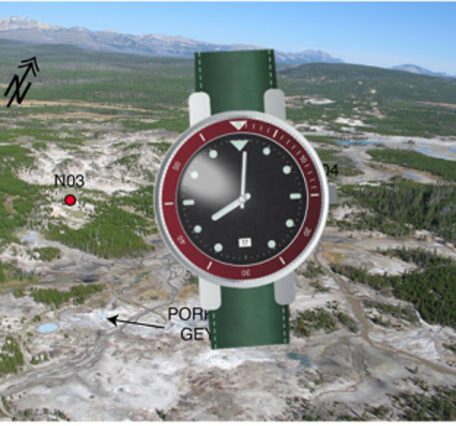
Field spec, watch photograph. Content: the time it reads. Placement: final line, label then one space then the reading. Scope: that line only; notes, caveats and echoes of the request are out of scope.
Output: 8:01
